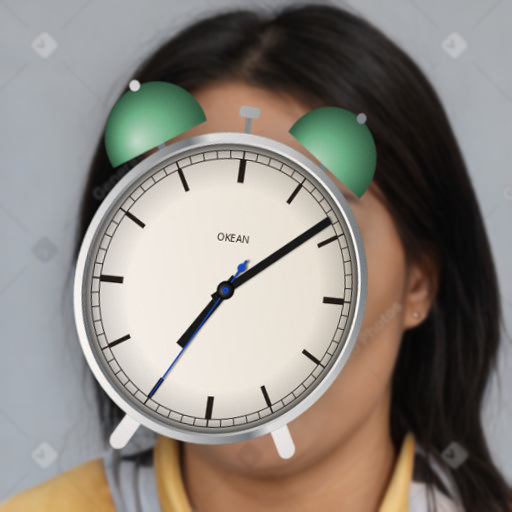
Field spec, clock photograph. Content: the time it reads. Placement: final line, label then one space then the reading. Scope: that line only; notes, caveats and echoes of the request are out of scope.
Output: 7:08:35
